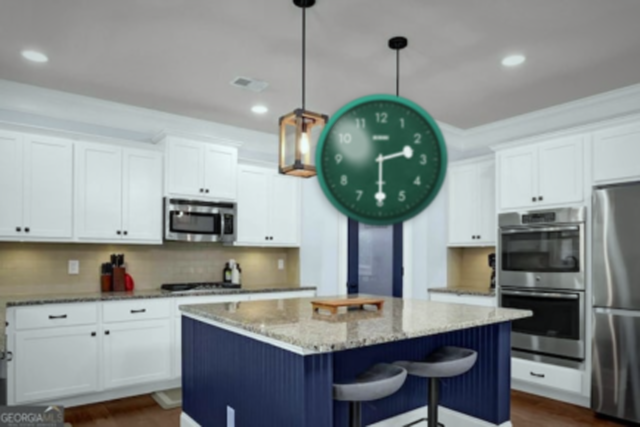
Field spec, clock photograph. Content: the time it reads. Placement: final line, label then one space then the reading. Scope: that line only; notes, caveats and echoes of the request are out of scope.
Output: 2:30
